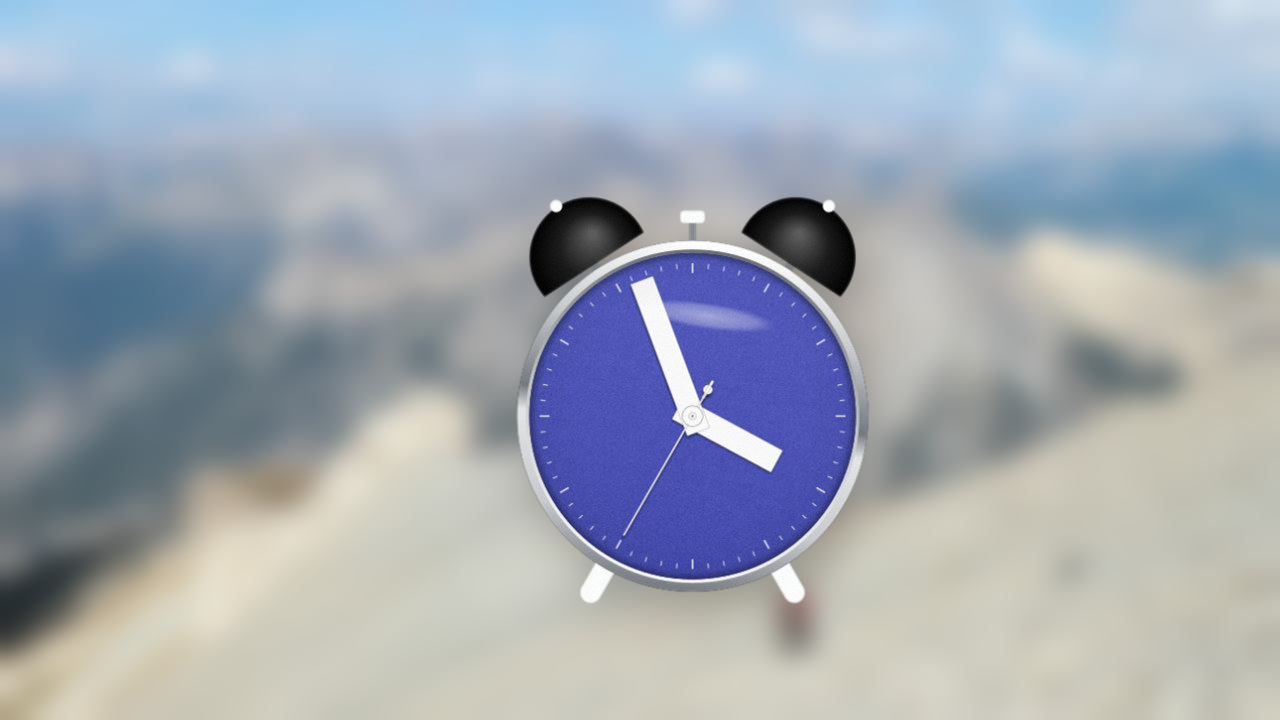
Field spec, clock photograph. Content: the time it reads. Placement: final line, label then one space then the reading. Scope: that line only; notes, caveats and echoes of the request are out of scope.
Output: 3:56:35
